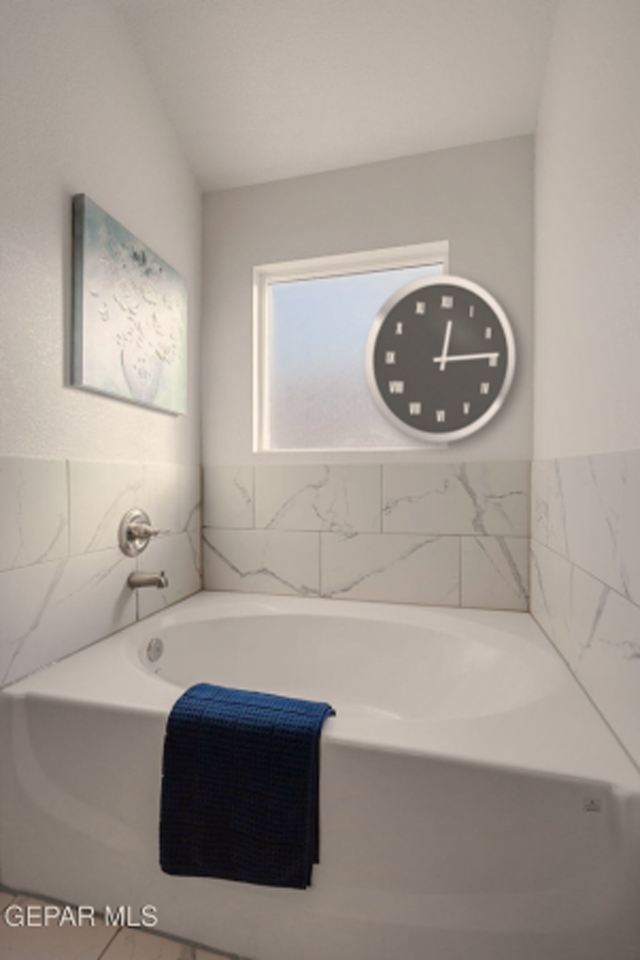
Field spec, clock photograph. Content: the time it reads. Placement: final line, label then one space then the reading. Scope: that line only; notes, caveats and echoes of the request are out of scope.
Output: 12:14
